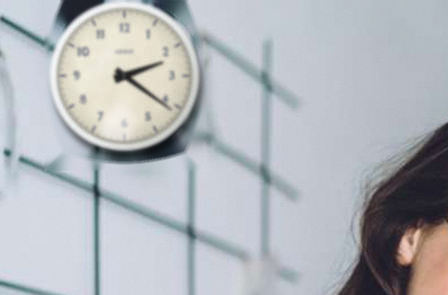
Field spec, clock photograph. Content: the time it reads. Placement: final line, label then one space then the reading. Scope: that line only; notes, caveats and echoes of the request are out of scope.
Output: 2:21
